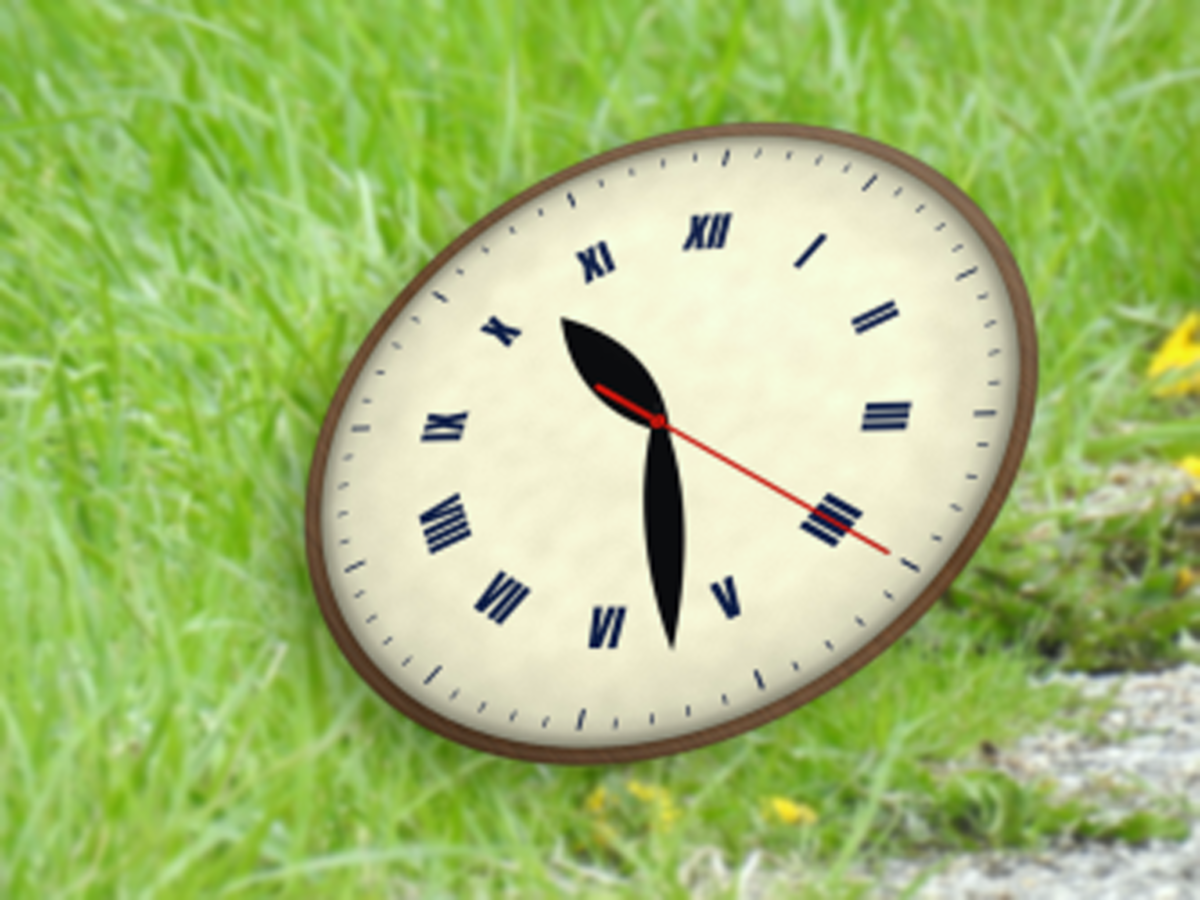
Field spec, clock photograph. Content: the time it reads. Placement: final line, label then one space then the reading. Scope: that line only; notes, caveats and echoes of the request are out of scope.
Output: 10:27:20
